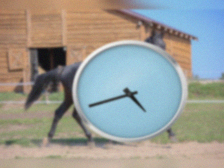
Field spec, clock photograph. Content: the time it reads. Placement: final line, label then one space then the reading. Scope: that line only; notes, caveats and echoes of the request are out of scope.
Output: 4:42
